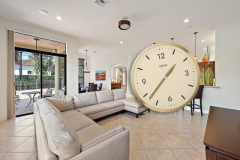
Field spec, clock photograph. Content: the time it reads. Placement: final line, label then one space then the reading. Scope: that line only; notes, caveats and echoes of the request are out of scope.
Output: 1:38
